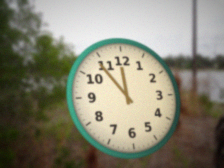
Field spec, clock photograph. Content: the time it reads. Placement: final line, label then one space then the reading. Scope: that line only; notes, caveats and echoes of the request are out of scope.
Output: 11:54
